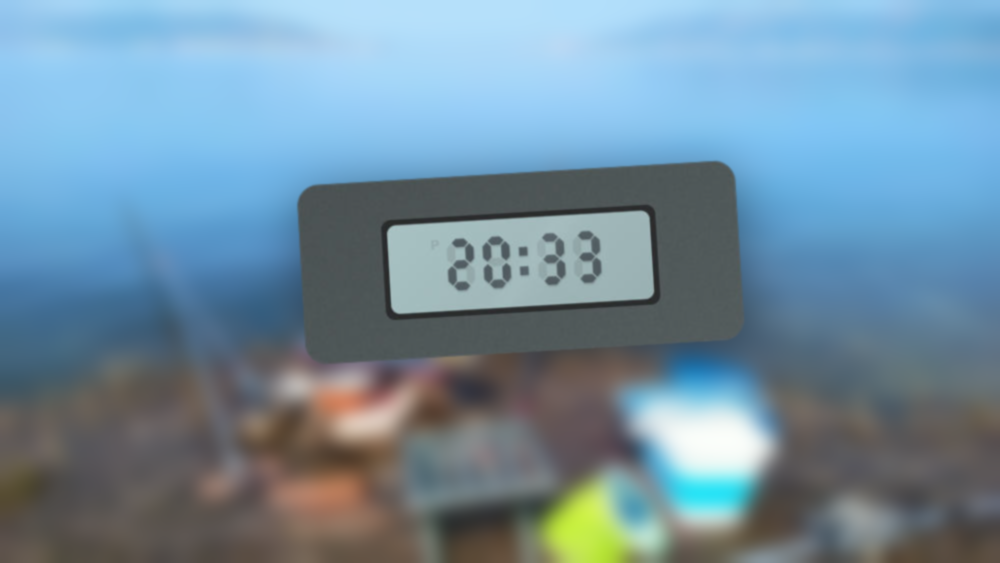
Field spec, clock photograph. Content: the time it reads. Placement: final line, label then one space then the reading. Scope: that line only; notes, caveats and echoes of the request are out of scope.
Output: 20:33
